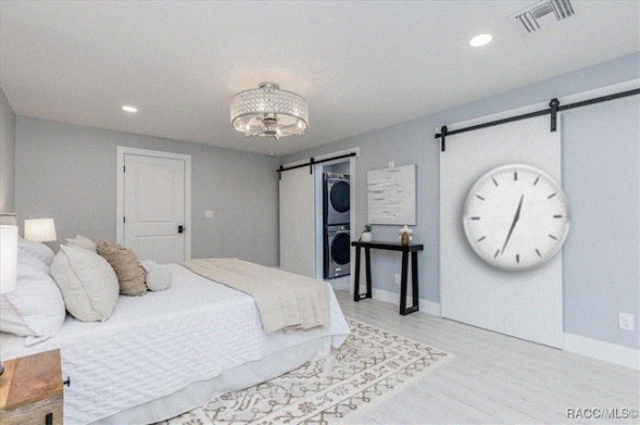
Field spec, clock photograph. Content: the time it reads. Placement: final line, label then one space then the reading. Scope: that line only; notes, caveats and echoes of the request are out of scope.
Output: 12:34
